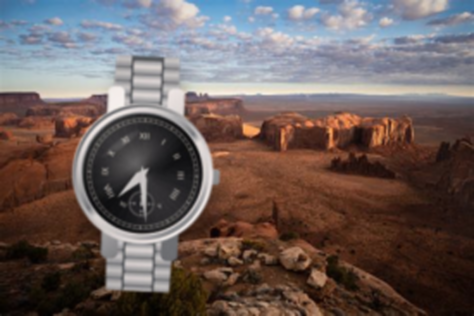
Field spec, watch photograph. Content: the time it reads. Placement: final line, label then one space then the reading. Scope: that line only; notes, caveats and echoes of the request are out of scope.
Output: 7:29
